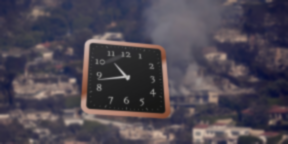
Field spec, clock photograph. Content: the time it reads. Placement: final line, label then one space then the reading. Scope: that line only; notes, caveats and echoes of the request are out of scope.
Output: 10:43
